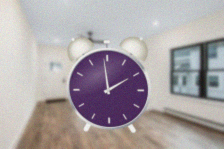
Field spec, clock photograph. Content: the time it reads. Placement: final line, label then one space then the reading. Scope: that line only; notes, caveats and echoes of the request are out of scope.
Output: 1:59
